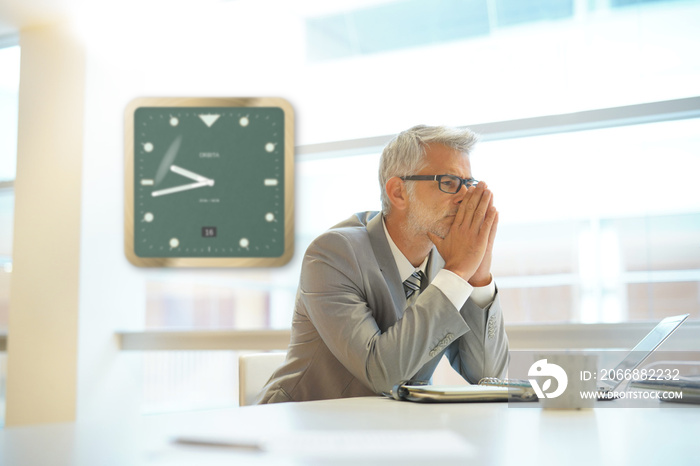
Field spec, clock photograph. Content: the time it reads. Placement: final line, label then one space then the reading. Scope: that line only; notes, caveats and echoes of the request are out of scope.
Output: 9:43
